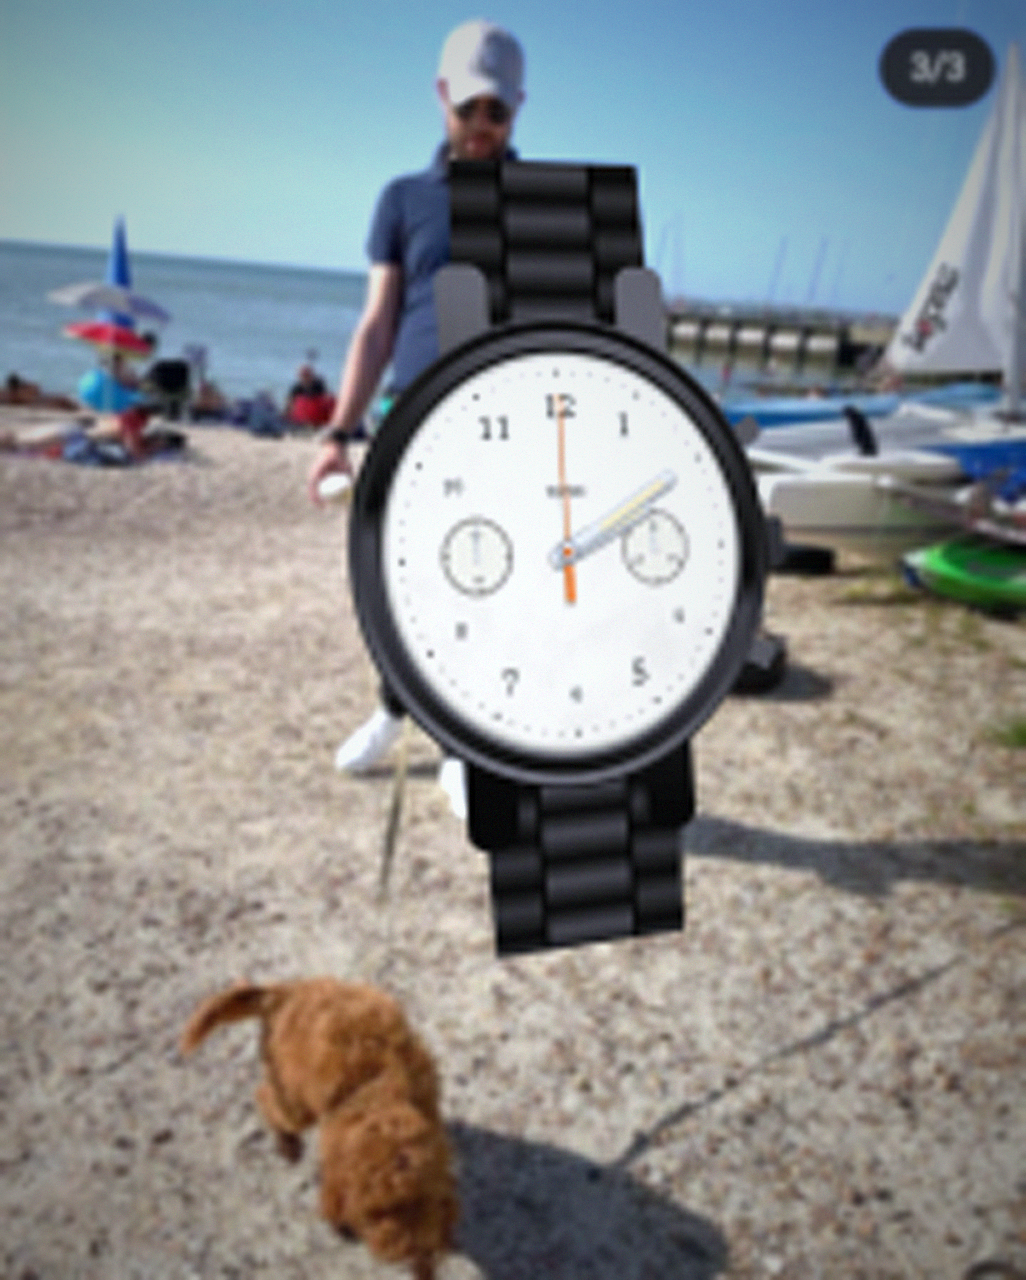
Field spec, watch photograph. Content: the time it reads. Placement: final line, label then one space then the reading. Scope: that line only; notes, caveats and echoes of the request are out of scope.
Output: 2:10
